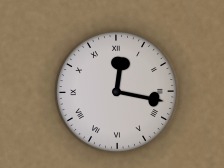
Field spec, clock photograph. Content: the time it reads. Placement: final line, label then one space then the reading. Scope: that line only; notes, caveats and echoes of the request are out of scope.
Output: 12:17
